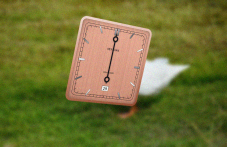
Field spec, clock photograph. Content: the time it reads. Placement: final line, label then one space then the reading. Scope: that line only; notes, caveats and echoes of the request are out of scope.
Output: 6:00
